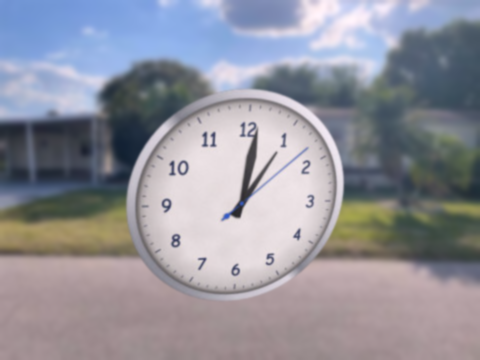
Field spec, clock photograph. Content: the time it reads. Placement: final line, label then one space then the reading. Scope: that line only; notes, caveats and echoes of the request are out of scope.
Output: 1:01:08
